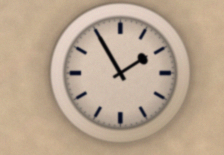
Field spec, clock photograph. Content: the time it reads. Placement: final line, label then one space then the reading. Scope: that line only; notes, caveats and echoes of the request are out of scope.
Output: 1:55
